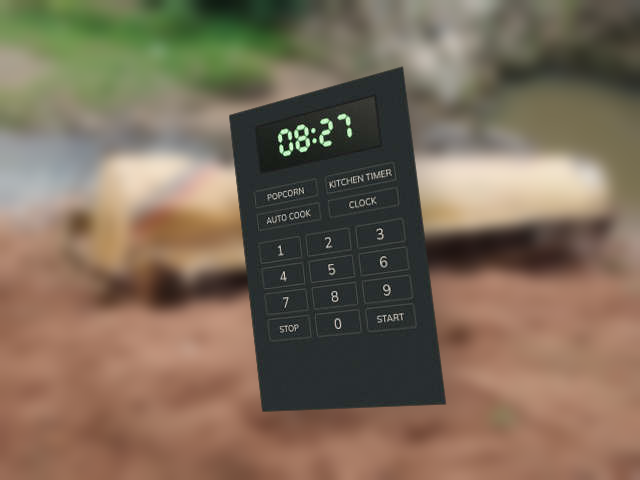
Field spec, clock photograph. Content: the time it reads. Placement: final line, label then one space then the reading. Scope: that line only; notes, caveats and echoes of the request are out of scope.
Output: 8:27
